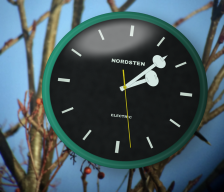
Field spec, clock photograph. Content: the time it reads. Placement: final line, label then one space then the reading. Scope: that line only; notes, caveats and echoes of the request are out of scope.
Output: 2:07:28
